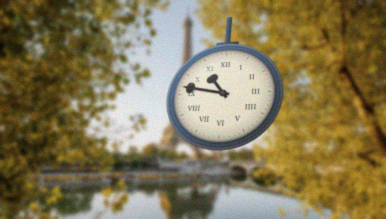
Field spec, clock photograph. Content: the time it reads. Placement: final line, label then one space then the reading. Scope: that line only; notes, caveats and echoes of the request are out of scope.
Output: 10:47
